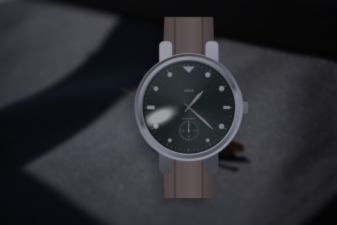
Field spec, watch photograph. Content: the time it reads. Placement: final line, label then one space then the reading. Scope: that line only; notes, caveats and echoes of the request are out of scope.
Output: 1:22
